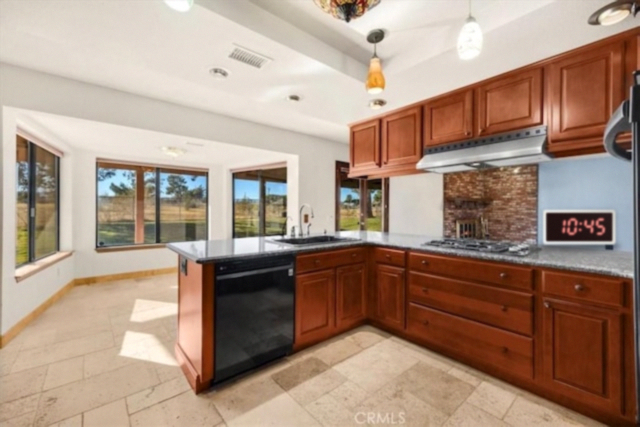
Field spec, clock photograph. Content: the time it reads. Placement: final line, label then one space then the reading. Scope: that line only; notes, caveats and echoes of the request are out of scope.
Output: 10:45
